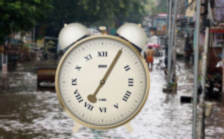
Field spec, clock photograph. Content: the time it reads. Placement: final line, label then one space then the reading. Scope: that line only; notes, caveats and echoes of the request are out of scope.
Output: 7:05
